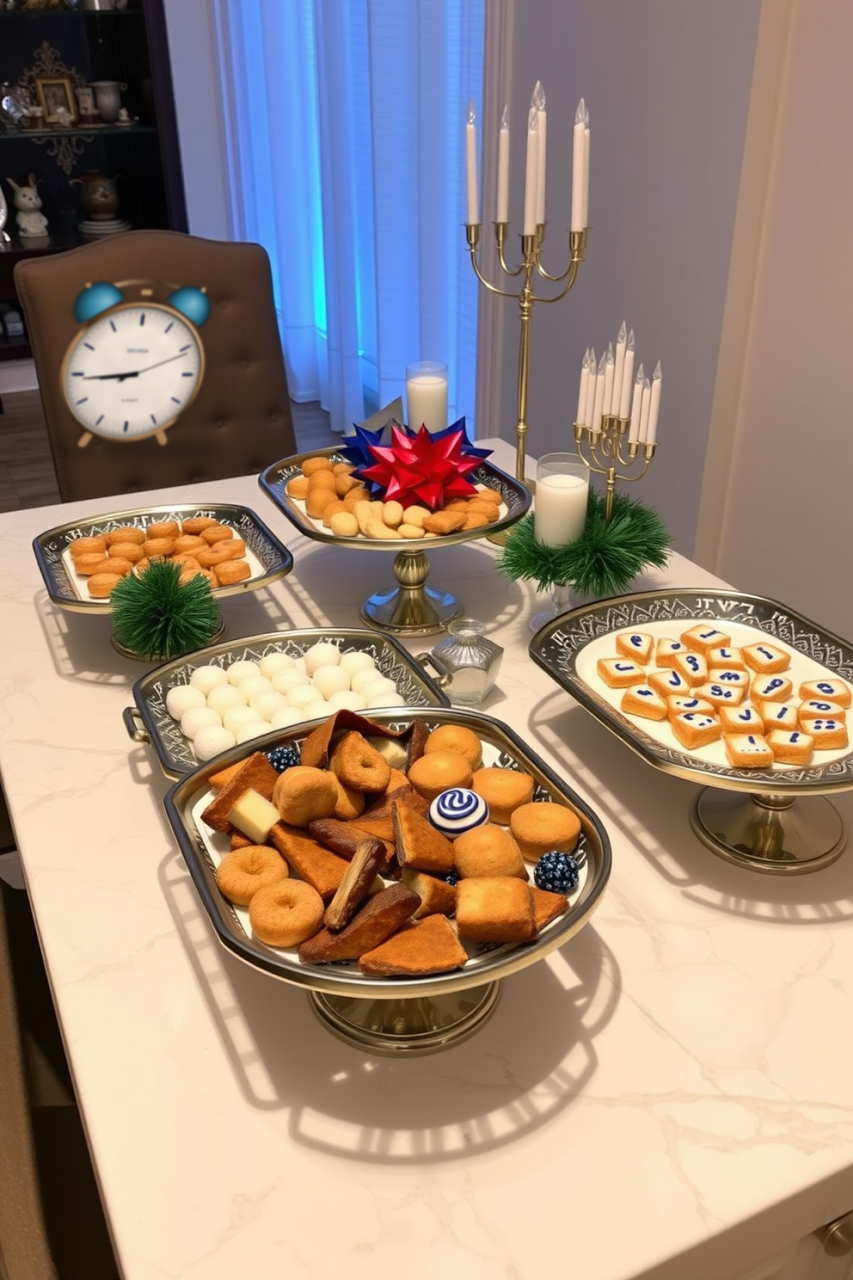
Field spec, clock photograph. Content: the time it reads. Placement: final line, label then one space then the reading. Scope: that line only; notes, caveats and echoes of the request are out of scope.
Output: 8:44:11
